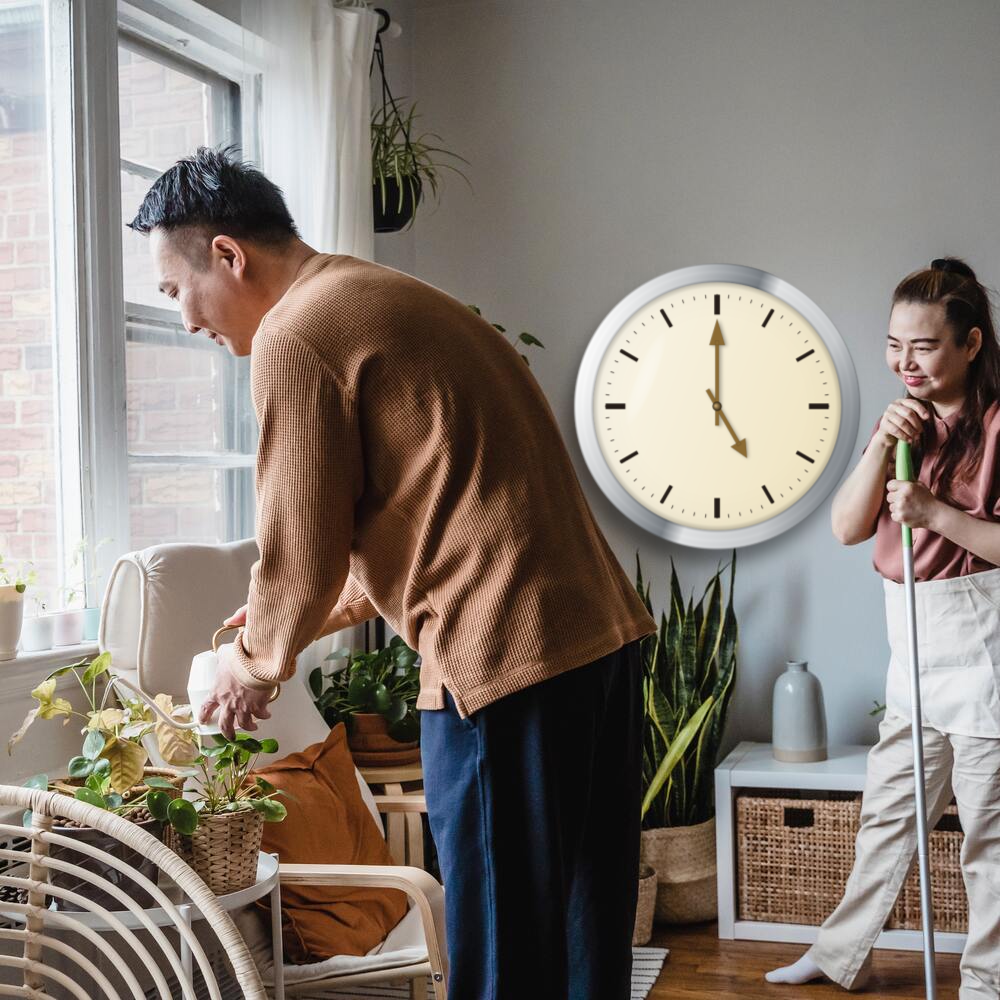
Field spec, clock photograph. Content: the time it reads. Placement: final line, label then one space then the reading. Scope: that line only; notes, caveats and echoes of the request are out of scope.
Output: 5:00
